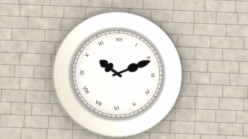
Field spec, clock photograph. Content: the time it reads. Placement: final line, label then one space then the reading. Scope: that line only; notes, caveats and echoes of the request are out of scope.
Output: 10:11
